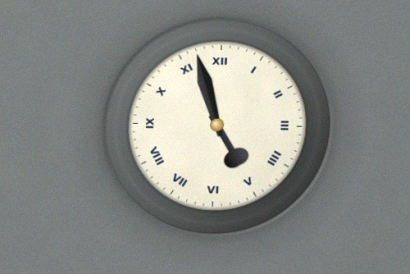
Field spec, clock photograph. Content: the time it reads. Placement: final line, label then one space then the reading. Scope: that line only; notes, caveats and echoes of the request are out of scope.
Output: 4:57
